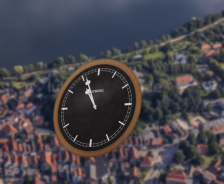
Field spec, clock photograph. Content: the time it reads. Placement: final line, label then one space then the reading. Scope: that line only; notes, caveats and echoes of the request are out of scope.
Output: 10:56
